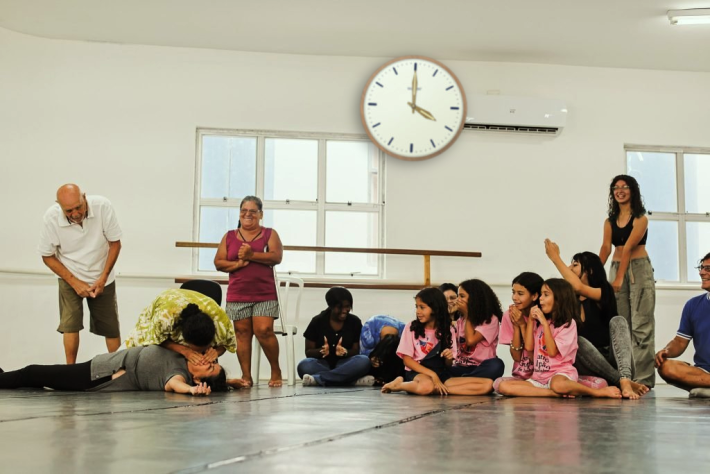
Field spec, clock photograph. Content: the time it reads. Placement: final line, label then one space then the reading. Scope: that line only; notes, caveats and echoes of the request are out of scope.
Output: 4:00
